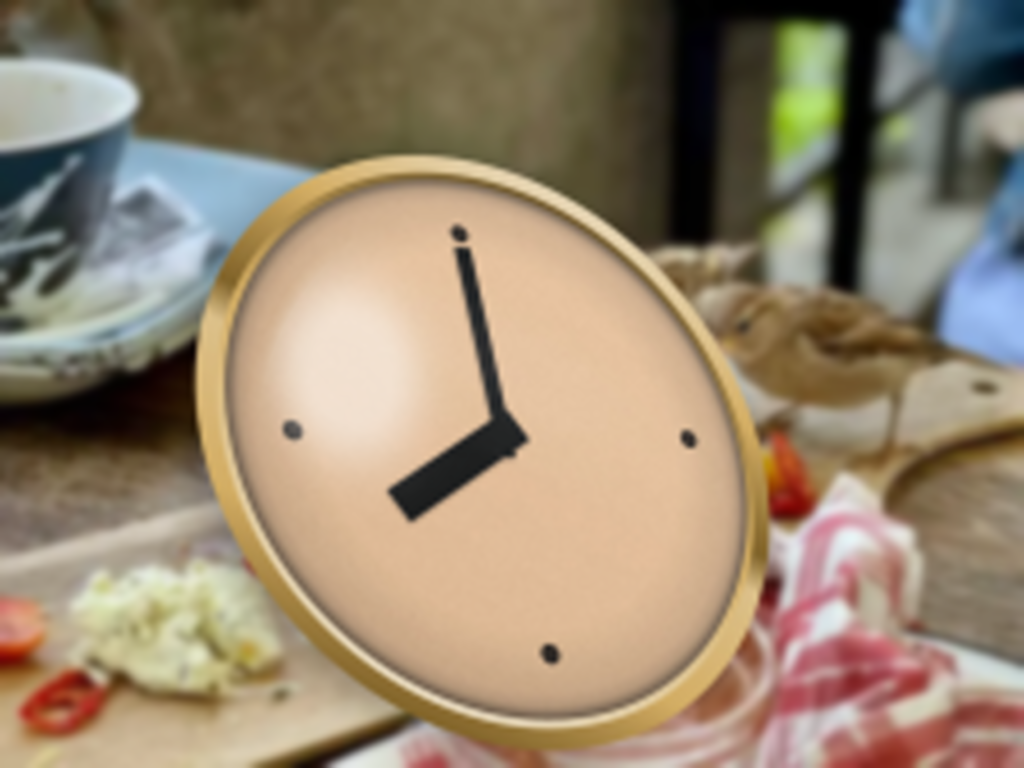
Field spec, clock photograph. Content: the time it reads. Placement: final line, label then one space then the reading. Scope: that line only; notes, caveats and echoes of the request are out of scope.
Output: 8:00
